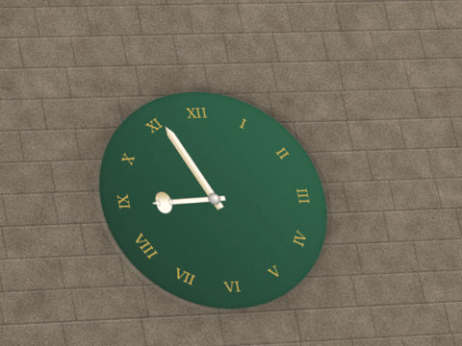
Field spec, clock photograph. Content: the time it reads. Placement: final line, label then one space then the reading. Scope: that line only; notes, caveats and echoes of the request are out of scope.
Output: 8:56
